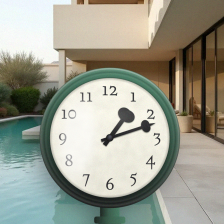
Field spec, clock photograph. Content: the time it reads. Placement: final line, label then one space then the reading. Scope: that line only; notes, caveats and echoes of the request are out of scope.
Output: 1:12
